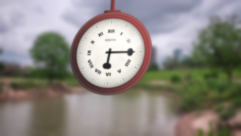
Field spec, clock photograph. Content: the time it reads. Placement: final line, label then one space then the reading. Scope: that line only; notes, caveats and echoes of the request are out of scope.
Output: 6:15
